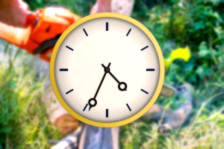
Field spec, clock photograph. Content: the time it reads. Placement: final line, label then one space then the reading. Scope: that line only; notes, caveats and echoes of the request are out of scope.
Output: 4:34
